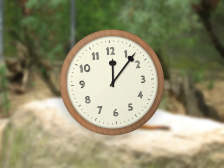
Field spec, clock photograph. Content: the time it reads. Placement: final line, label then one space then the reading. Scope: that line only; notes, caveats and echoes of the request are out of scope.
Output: 12:07
